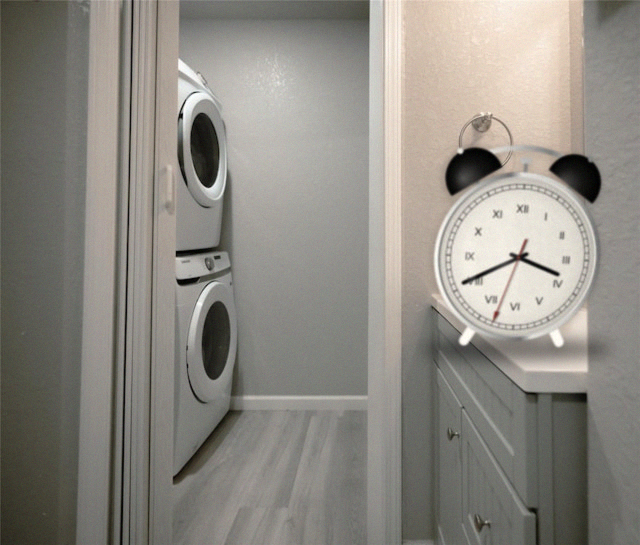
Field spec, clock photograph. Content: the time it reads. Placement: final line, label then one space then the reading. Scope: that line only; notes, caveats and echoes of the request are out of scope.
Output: 3:40:33
